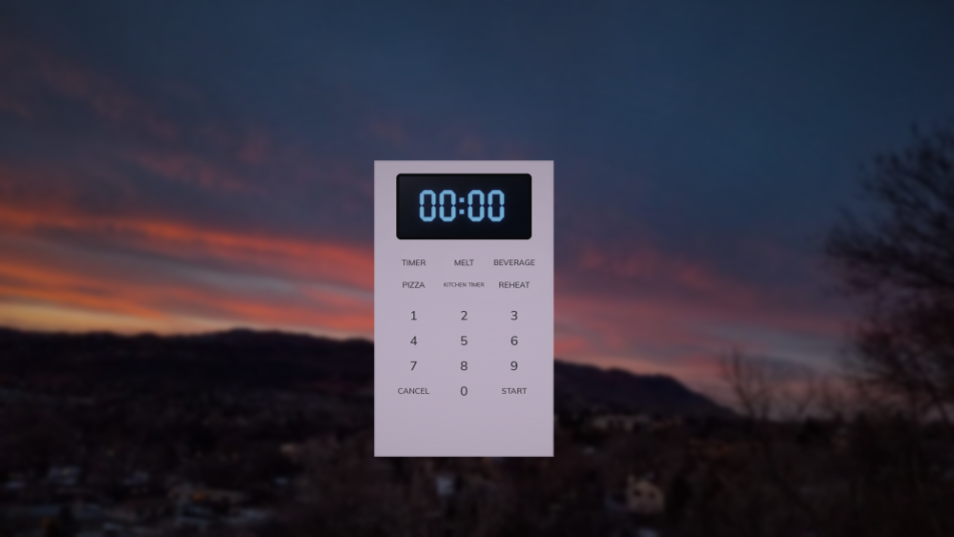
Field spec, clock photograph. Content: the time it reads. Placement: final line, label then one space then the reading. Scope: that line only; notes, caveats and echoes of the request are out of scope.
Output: 0:00
